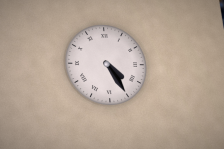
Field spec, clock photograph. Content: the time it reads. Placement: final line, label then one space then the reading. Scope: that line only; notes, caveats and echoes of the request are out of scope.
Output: 4:25
